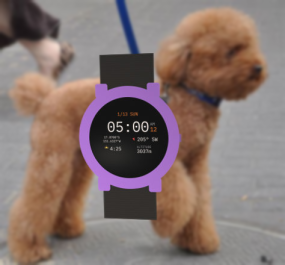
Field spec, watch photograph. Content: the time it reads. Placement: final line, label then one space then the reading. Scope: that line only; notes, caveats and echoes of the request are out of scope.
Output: 5:00
